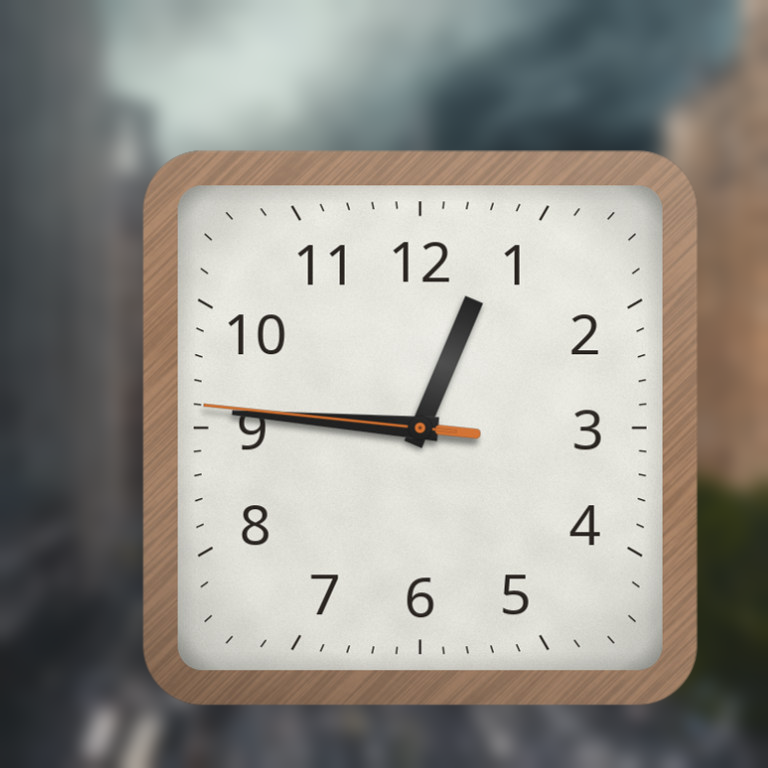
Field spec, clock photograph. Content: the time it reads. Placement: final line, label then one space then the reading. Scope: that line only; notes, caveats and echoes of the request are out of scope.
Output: 12:45:46
